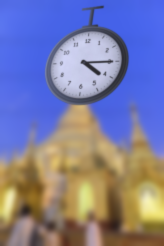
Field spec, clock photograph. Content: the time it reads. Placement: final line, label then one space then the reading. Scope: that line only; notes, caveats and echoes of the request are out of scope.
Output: 4:15
